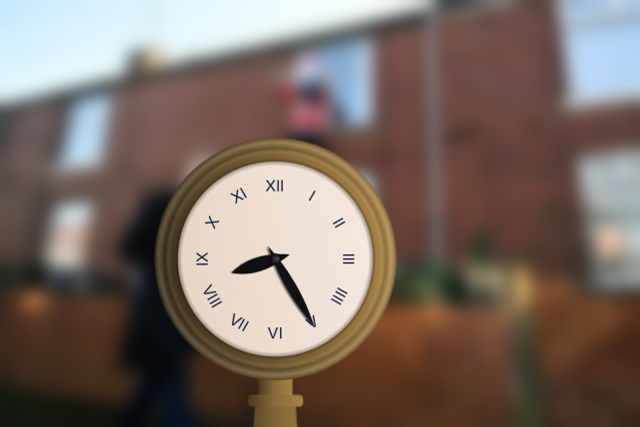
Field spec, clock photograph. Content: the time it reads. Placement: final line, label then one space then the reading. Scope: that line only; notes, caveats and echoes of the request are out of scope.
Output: 8:25
